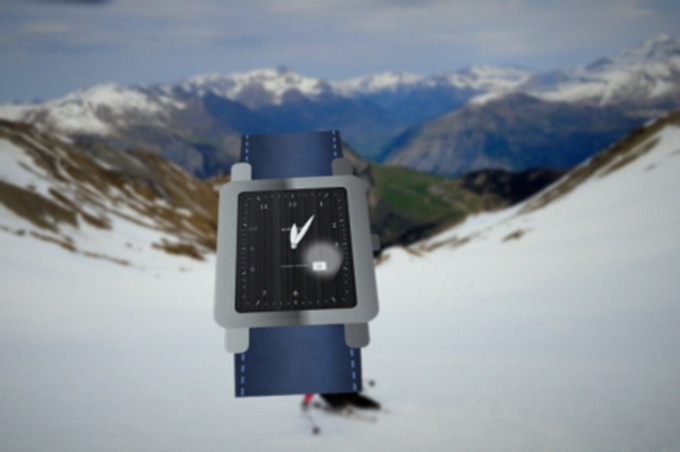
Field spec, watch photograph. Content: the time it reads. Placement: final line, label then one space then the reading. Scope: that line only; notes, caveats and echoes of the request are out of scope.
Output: 12:05
